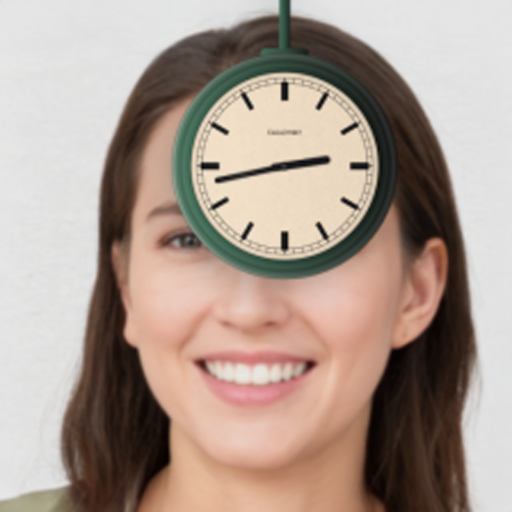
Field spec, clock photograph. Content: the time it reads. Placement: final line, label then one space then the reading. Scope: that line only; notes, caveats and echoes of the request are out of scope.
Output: 2:43
